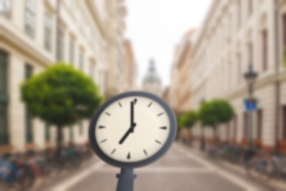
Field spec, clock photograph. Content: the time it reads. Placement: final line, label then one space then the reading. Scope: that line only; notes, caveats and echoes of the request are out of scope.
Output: 6:59
